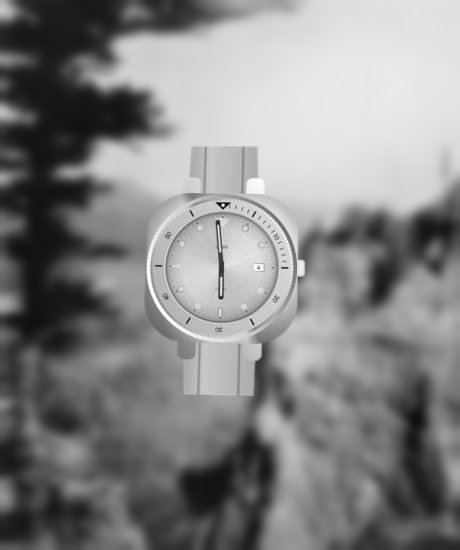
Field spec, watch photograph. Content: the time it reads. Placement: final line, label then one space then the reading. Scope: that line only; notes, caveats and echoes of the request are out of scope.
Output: 5:59
